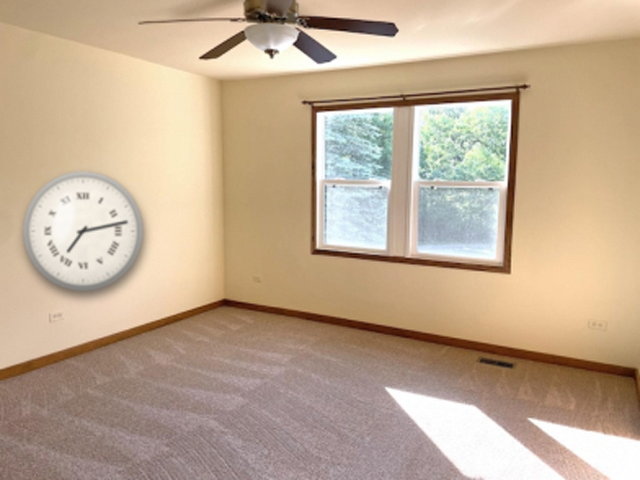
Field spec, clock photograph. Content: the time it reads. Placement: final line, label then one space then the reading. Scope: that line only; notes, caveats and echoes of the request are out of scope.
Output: 7:13
